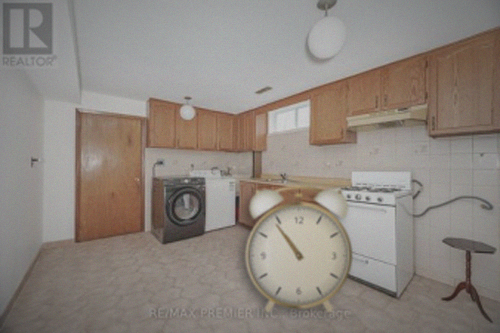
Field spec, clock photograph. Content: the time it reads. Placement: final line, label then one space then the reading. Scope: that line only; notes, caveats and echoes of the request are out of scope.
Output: 10:54
